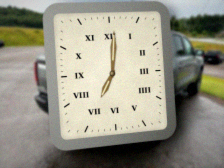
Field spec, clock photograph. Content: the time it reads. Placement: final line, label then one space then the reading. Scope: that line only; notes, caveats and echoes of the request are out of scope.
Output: 7:01
